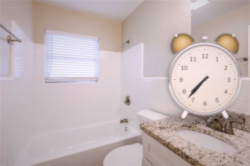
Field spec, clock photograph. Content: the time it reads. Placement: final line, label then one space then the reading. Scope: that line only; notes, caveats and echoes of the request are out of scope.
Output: 7:37
